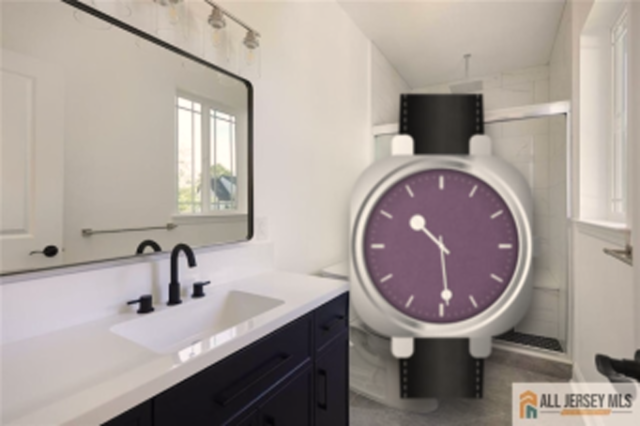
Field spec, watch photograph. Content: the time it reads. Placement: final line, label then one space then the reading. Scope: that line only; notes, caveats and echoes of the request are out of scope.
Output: 10:29
